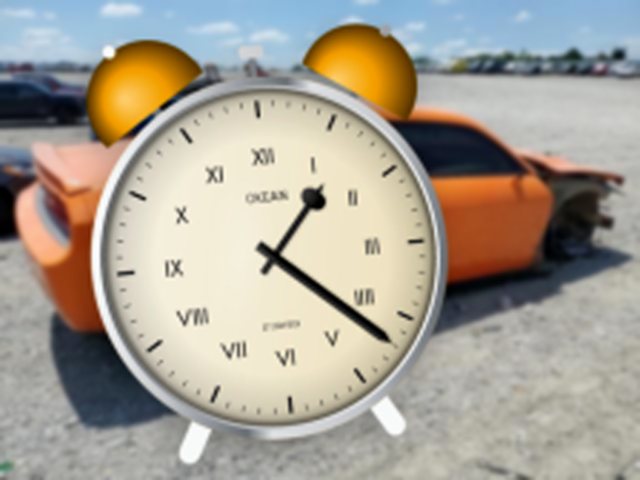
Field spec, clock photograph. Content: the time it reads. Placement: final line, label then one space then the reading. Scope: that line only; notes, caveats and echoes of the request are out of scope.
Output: 1:22
